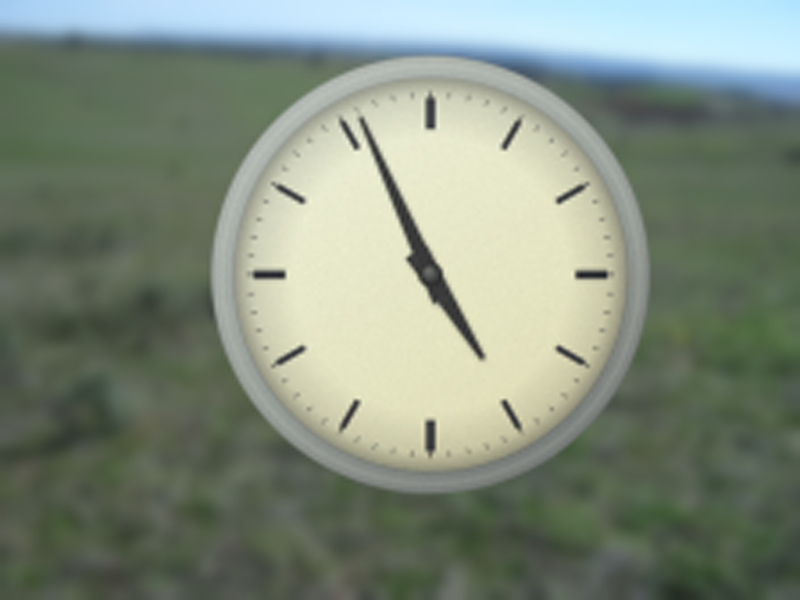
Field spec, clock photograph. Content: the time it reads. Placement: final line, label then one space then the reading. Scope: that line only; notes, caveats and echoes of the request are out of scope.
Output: 4:56
